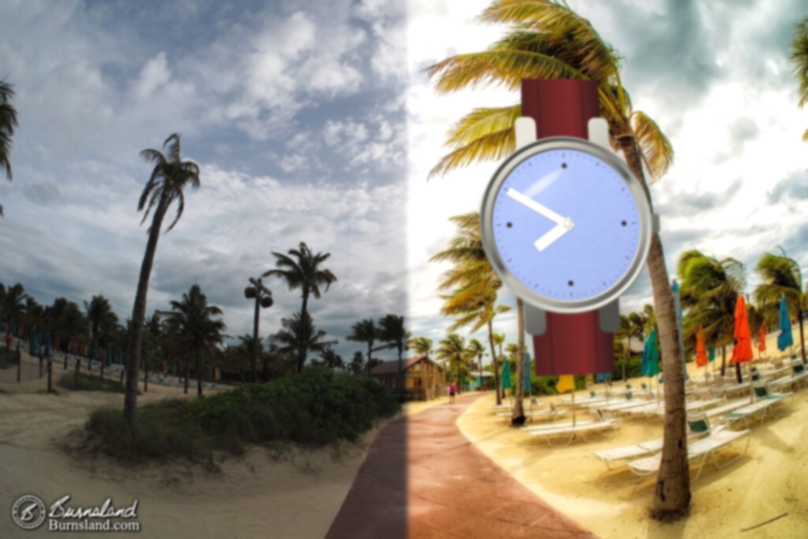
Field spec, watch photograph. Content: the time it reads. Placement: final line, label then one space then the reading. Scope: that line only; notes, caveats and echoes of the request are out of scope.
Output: 7:50
